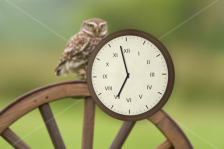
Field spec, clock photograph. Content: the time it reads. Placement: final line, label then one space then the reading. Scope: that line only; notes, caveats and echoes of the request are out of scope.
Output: 6:58
